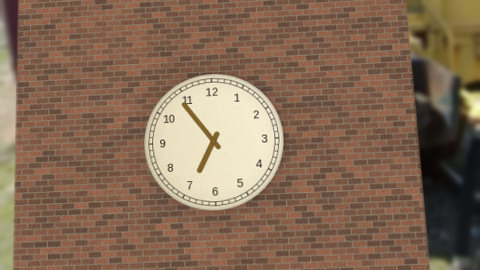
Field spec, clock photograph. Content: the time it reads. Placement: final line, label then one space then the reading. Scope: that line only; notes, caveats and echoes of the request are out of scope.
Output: 6:54
